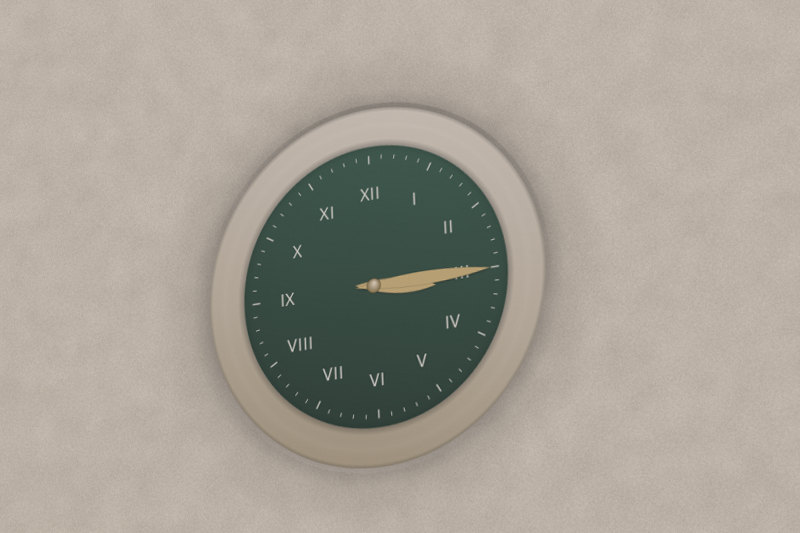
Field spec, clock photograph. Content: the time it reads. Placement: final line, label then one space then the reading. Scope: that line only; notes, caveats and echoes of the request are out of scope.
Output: 3:15
